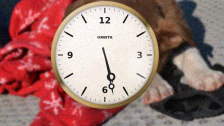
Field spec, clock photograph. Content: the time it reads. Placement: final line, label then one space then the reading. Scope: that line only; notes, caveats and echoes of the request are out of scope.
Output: 5:28
